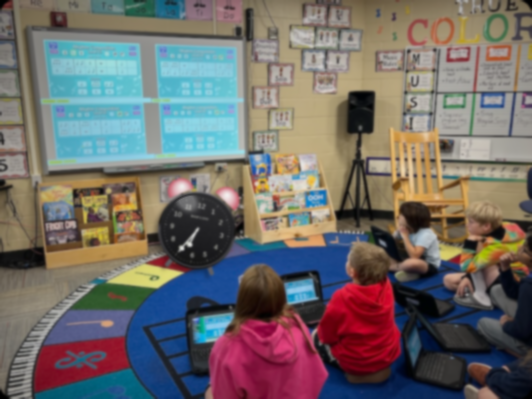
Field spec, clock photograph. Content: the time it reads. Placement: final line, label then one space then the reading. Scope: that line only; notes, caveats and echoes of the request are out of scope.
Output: 6:35
